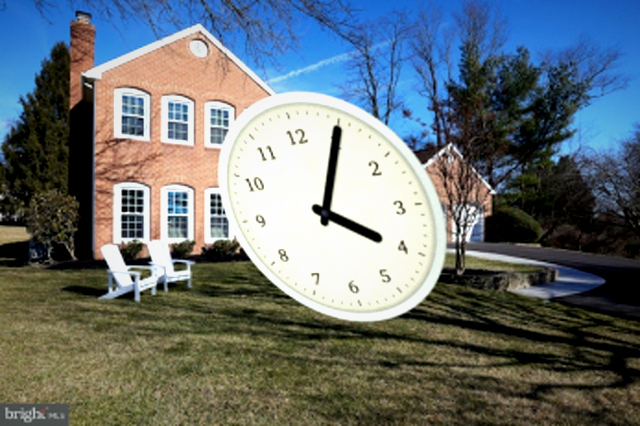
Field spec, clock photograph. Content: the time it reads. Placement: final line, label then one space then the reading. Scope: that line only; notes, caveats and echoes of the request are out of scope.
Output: 4:05
